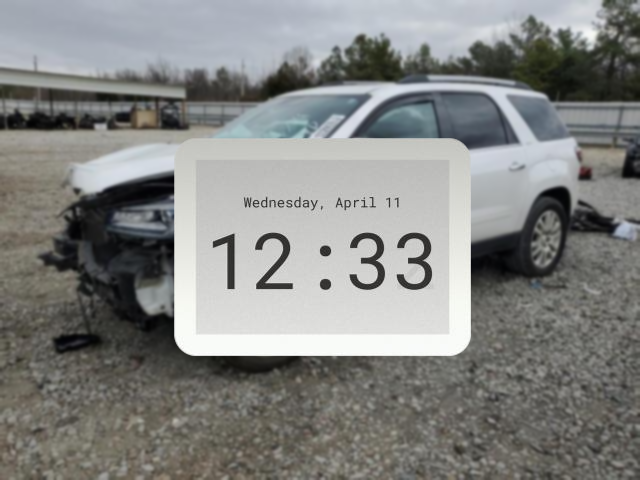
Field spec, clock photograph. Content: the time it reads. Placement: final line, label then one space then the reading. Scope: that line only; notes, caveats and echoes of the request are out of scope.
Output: 12:33
